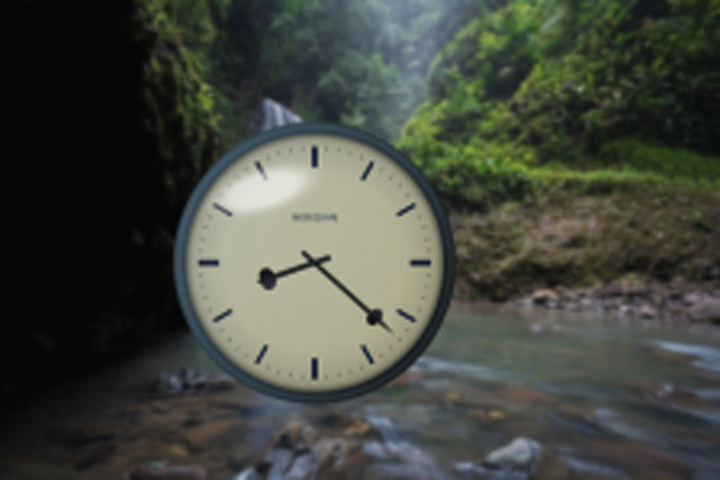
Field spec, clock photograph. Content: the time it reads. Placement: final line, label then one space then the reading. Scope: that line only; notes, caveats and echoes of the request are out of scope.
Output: 8:22
